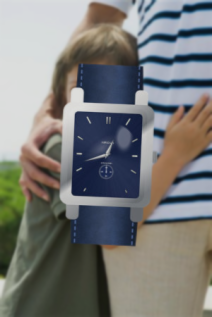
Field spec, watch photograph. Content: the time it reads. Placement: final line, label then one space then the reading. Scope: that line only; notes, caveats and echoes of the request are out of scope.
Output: 12:42
